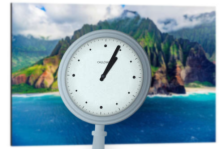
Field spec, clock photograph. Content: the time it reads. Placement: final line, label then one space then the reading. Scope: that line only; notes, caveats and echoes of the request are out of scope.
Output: 1:04
